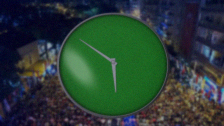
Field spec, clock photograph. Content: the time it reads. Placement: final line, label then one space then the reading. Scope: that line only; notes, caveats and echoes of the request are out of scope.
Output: 5:51
